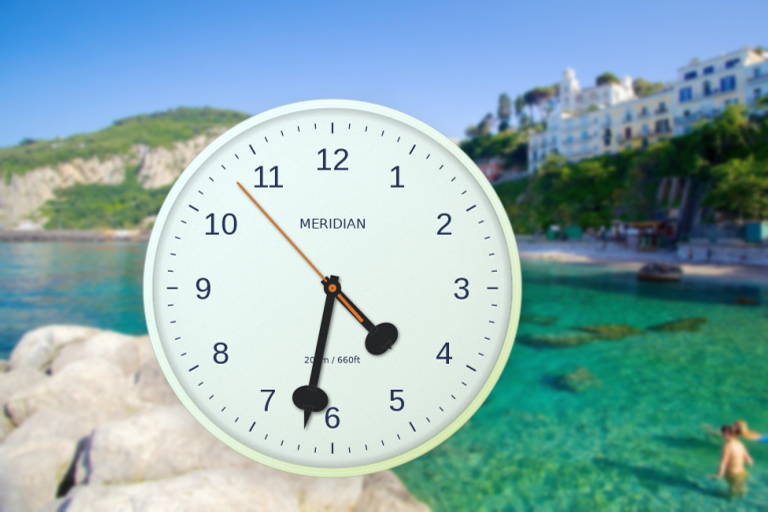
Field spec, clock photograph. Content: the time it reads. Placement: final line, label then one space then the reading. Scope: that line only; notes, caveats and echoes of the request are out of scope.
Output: 4:31:53
